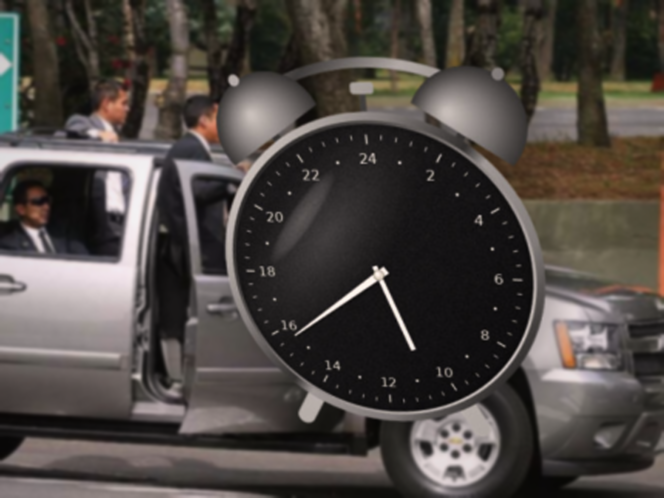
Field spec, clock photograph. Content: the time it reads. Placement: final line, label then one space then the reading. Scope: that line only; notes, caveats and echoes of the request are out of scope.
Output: 10:39
